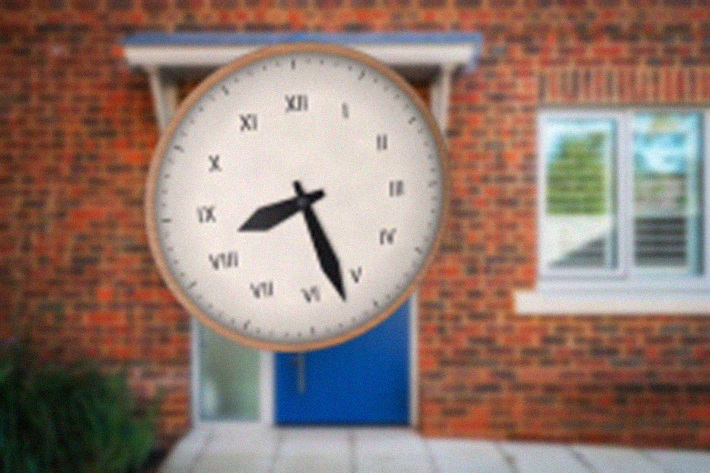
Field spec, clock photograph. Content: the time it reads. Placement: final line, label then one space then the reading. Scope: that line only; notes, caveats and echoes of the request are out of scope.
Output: 8:27
